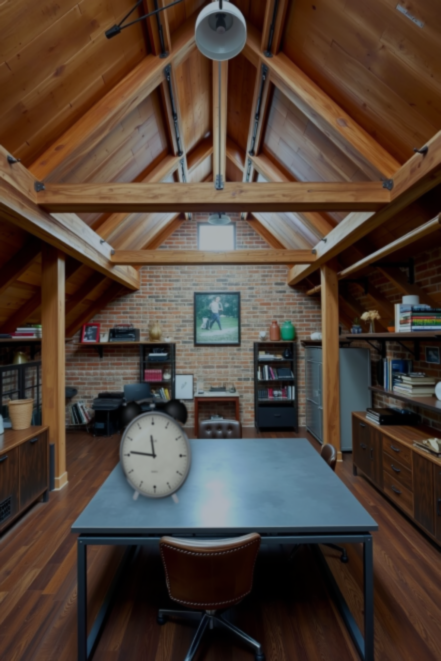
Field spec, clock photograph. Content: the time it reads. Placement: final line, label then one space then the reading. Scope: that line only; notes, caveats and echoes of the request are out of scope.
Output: 11:46
